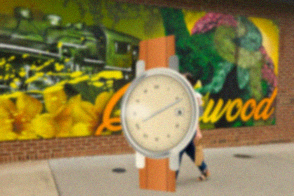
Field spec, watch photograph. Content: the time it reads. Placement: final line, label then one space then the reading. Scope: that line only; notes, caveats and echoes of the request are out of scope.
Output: 8:11
